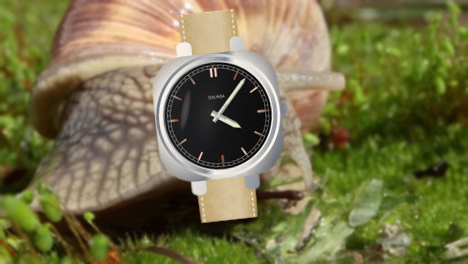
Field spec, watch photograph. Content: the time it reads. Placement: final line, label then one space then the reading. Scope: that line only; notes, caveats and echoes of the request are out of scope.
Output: 4:07
